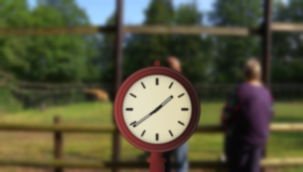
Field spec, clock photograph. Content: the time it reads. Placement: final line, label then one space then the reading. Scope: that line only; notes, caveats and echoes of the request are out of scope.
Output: 1:39
